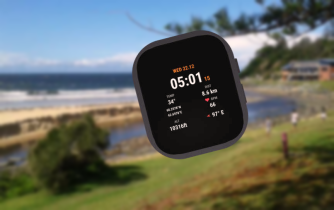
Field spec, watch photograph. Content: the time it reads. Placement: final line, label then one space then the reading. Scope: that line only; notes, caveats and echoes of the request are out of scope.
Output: 5:01
